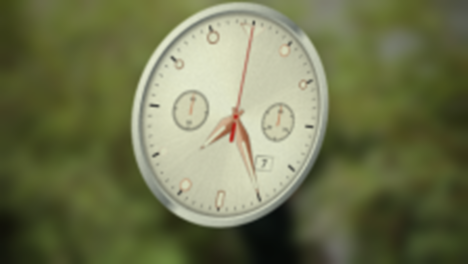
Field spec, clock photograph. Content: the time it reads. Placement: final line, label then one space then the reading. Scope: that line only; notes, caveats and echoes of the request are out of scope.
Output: 7:25
